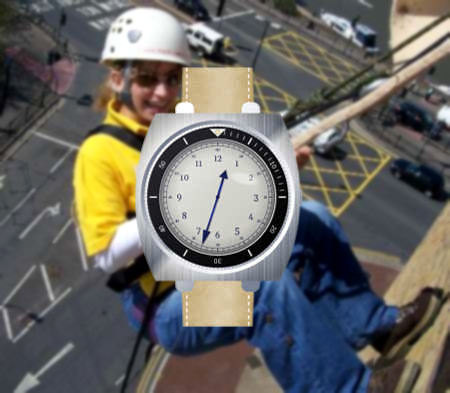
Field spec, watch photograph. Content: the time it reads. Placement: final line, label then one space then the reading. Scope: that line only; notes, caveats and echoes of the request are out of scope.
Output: 12:33
